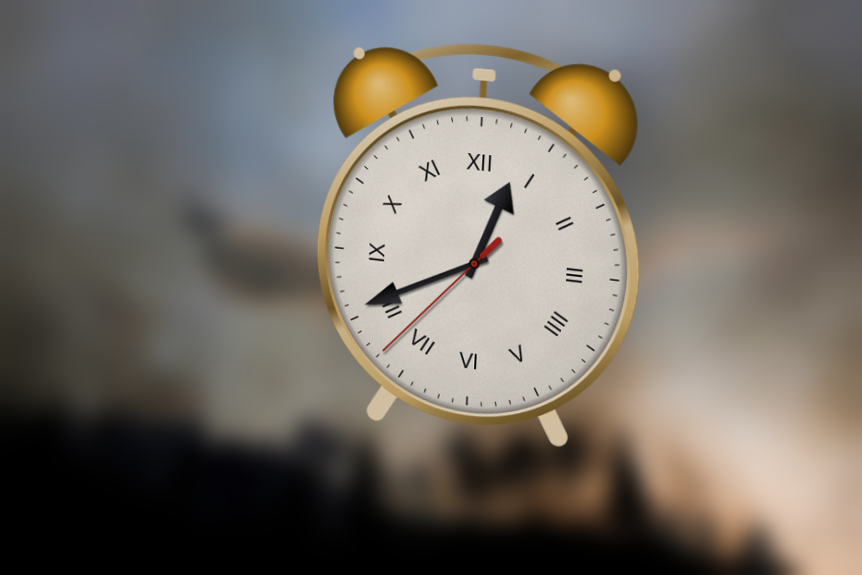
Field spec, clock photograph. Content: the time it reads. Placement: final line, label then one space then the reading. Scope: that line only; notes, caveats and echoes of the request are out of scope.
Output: 12:40:37
